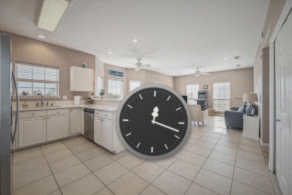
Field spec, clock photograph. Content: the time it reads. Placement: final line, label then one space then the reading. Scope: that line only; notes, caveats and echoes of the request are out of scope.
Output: 12:18
